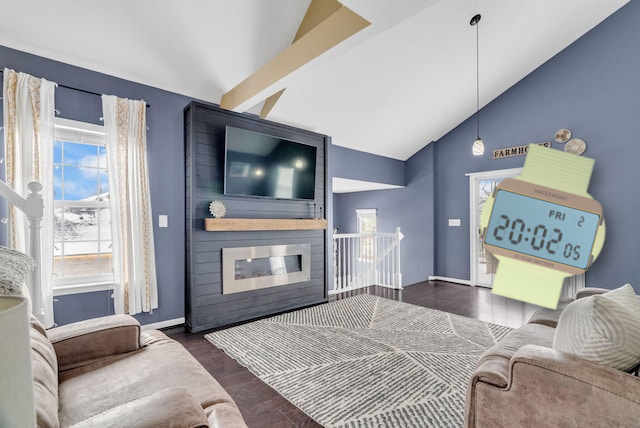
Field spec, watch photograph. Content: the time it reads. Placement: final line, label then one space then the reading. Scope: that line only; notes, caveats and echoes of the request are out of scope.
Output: 20:02:05
